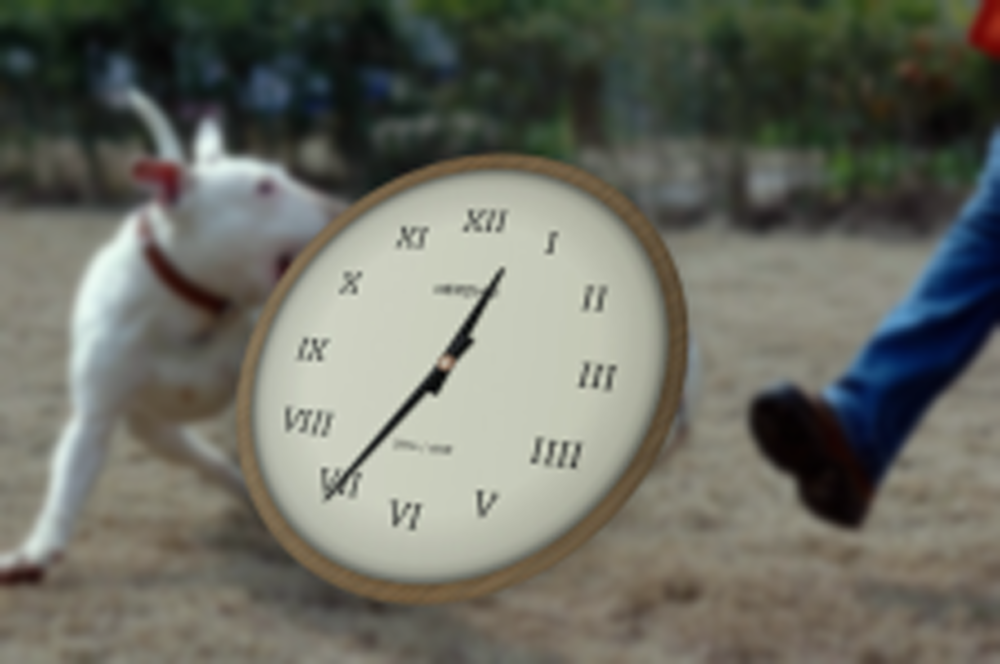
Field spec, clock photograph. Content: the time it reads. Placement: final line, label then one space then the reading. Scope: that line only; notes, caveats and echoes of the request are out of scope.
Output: 12:35
